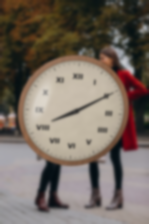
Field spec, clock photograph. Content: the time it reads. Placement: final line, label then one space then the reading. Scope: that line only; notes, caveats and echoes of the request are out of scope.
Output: 8:10
